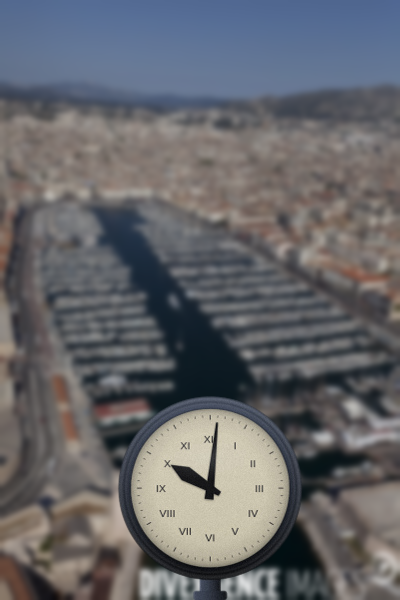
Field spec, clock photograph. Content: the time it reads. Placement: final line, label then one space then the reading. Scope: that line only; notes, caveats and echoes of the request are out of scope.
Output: 10:01
